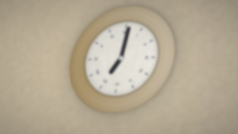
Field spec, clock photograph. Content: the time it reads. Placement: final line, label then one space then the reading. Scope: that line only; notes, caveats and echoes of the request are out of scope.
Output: 7:01
